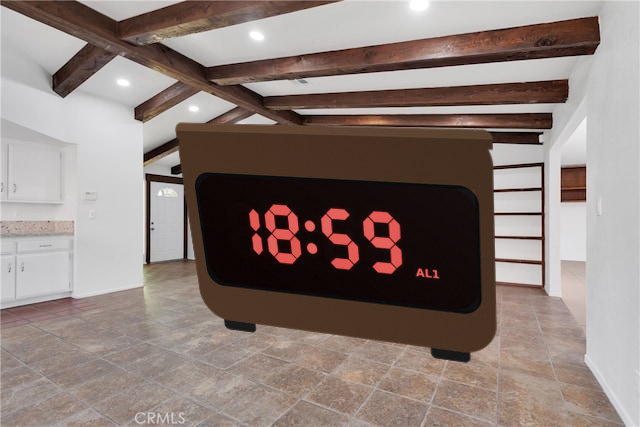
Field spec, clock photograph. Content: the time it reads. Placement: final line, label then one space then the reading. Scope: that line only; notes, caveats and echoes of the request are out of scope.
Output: 18:59
